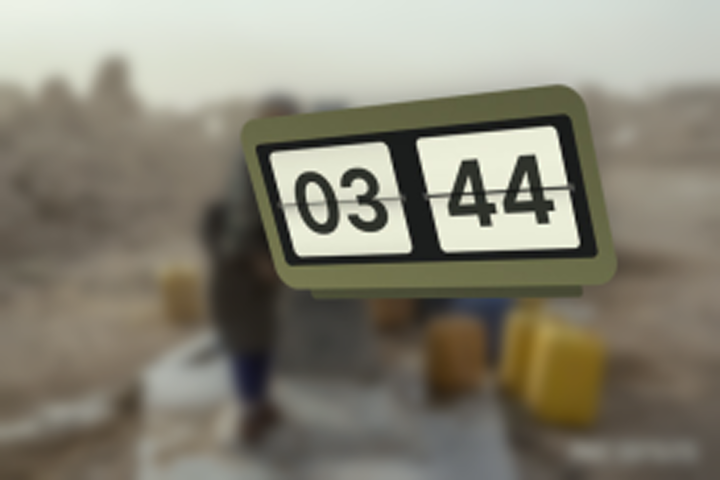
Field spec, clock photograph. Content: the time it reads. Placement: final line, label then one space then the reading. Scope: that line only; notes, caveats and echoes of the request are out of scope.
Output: 3:44
